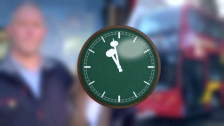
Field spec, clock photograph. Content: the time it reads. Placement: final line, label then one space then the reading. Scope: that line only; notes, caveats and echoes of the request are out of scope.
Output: 10:58
